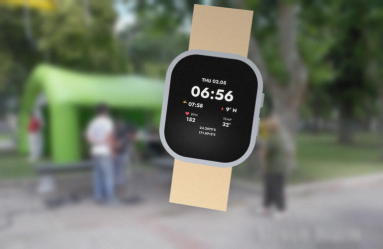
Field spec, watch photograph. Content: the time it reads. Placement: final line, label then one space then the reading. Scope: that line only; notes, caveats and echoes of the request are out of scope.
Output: 6:56
